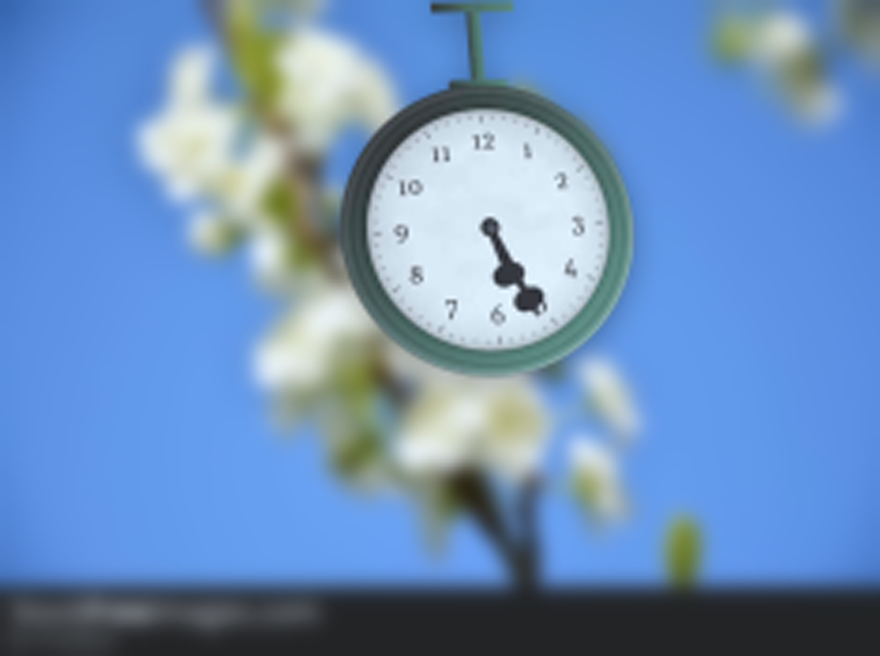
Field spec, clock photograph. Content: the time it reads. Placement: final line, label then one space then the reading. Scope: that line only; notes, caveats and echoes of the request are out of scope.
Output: 5:26
